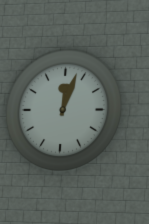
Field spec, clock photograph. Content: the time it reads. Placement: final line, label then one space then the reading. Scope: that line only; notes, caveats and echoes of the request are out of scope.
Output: 12:03
